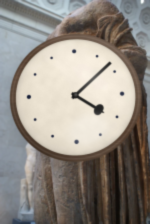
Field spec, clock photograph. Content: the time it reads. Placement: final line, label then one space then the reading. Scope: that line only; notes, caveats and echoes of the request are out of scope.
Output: 4:08
